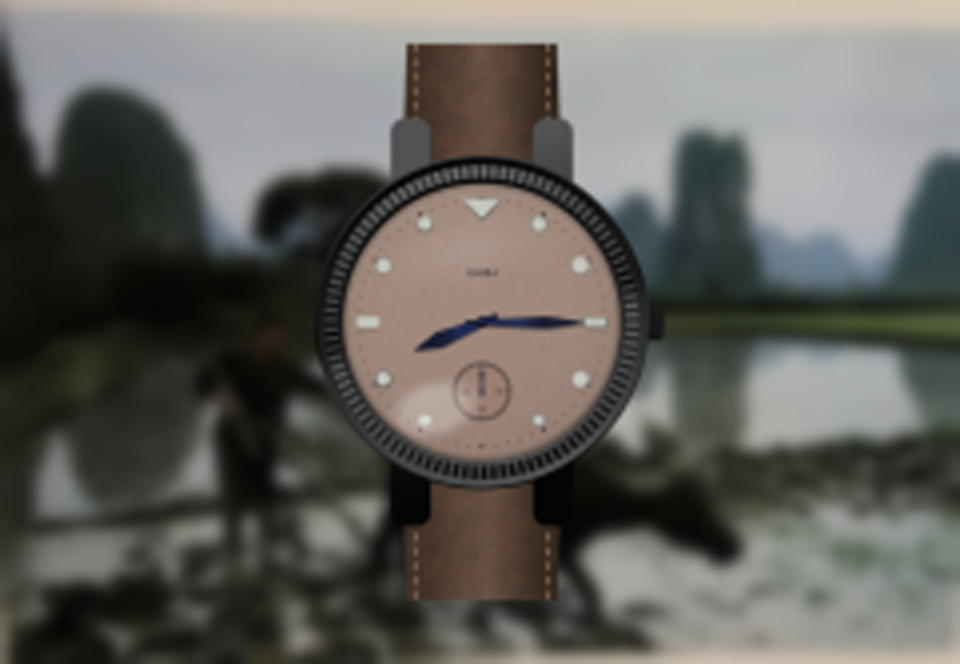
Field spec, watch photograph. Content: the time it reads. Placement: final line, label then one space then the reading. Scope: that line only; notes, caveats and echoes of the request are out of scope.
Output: 8:15
